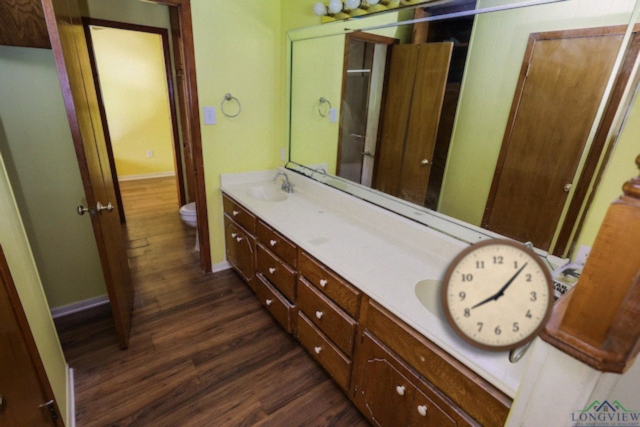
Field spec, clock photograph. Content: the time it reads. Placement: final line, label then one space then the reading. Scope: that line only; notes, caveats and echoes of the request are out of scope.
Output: 8:07
